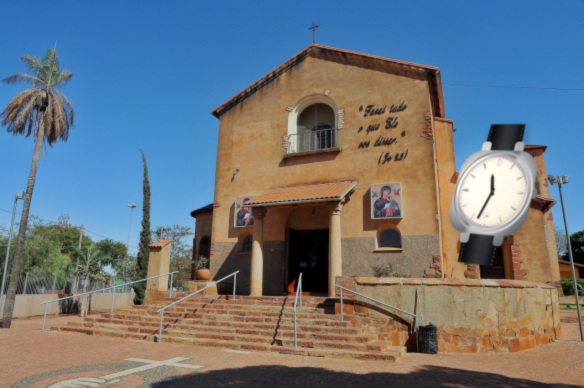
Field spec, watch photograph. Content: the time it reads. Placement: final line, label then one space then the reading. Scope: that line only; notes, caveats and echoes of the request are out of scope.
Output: 11:33
